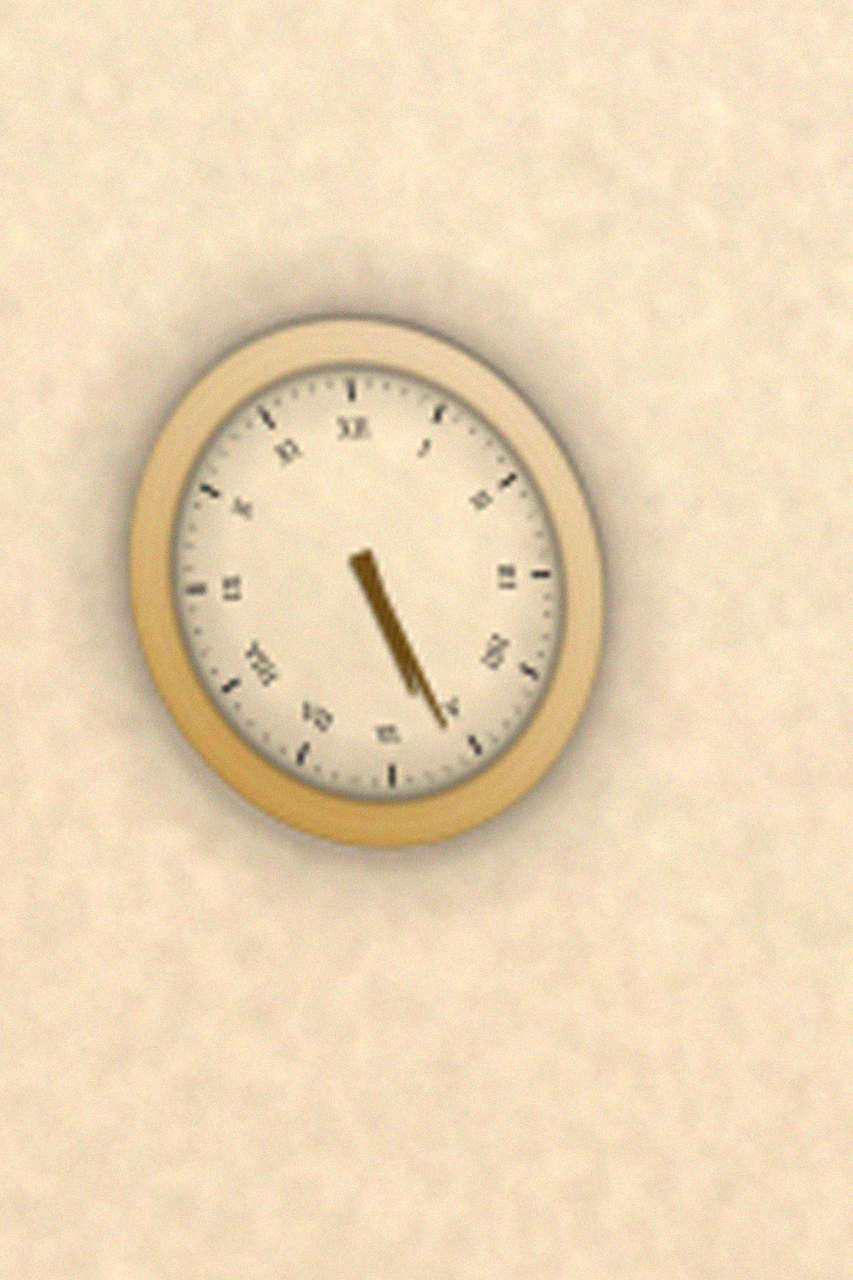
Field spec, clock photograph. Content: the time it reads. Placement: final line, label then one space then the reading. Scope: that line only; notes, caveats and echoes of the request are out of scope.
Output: 5:26
